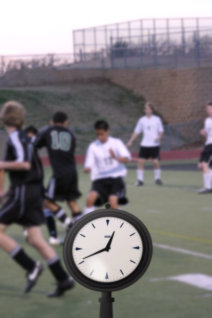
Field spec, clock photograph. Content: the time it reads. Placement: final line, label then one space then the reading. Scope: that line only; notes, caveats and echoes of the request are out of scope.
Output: 12:41
